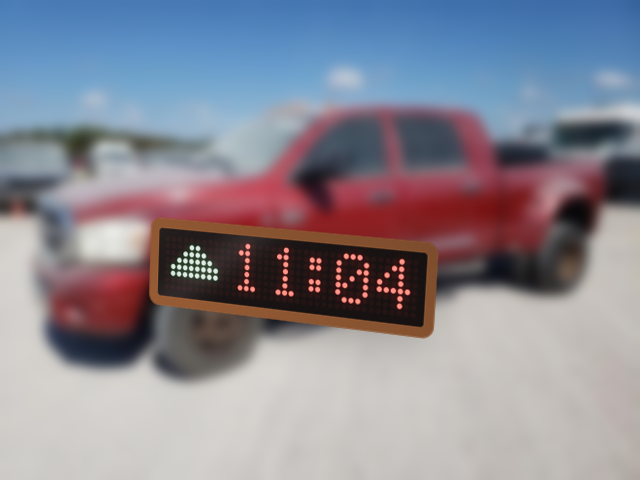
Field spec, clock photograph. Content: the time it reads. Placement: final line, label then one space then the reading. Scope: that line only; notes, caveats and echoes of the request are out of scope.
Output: 11:04
